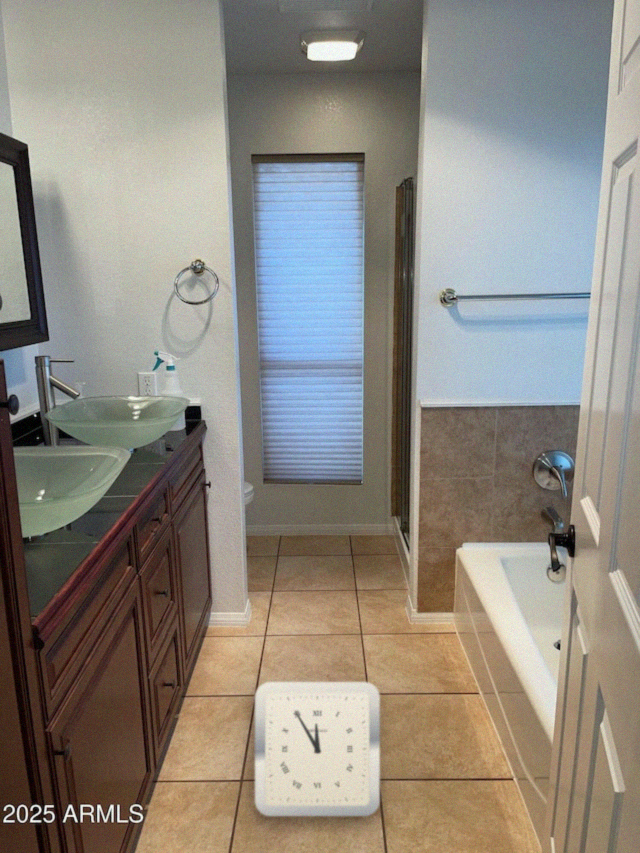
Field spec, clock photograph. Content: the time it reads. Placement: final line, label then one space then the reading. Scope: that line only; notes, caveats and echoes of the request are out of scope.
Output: 11:55
